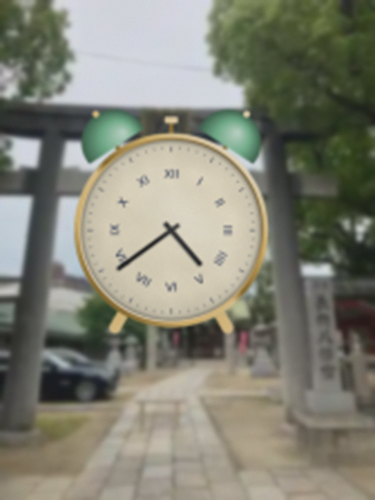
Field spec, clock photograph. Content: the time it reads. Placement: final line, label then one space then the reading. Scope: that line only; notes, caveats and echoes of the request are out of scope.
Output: 4:39
